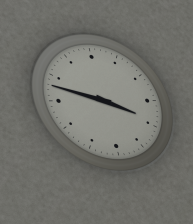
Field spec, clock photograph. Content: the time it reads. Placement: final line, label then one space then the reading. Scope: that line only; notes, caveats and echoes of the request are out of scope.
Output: 3:48
